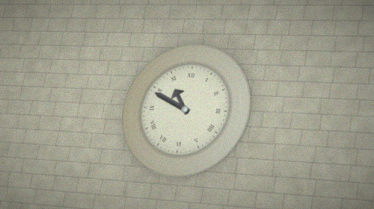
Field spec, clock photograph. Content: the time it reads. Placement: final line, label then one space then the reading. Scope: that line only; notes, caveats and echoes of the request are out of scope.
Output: 10:49
